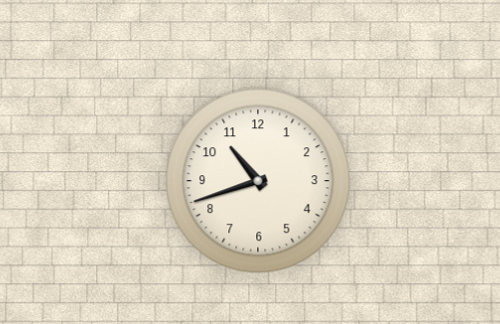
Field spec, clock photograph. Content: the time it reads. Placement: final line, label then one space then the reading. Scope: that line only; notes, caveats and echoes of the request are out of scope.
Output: 10:42
